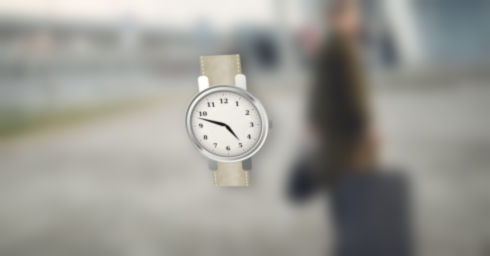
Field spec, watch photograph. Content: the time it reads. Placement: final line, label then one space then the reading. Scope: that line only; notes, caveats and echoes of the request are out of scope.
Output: 4:48
